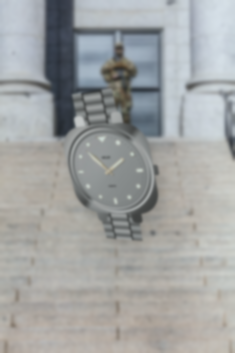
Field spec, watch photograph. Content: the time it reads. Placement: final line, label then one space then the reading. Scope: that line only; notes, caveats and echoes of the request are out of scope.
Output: 1:53
